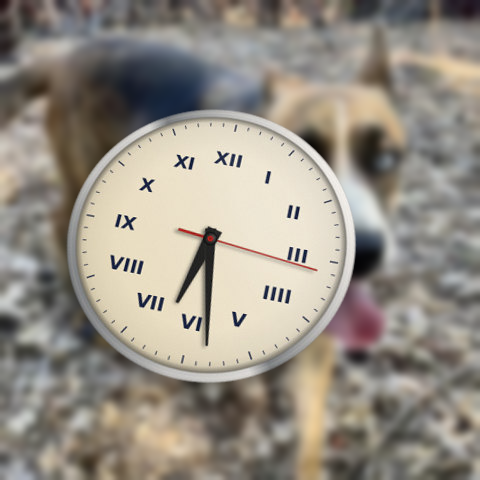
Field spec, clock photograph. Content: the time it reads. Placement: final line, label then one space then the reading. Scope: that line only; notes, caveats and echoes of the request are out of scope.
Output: 6:28:16
